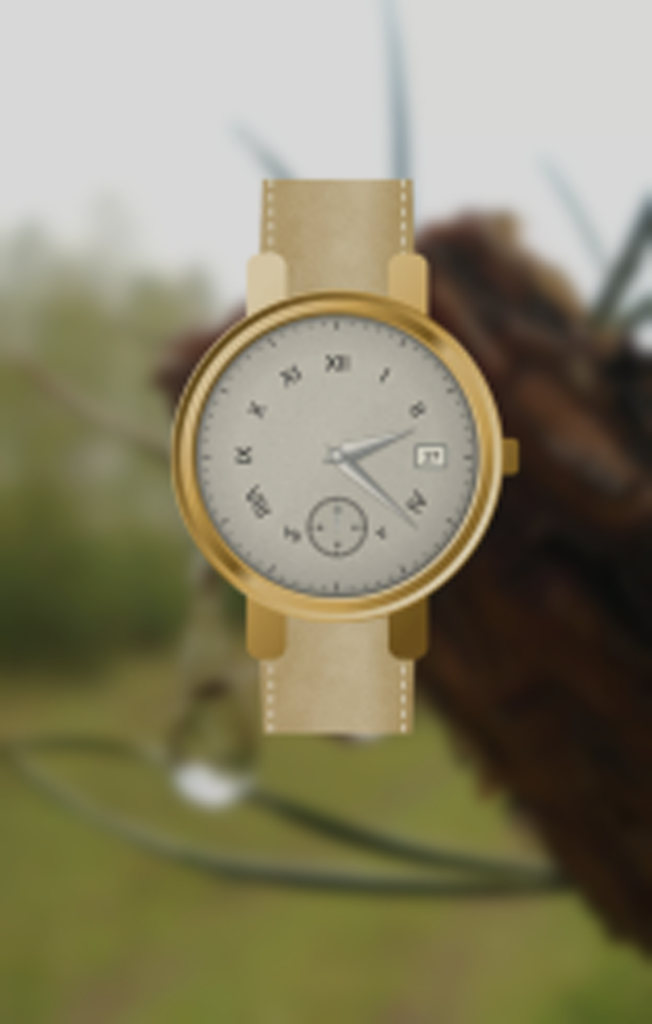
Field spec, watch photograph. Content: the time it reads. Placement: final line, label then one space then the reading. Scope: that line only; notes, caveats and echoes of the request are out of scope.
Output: 2:22
